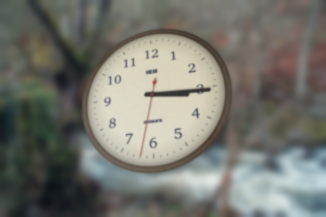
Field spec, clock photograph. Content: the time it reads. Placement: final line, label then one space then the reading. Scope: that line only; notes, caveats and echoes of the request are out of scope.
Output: 3:15:32
